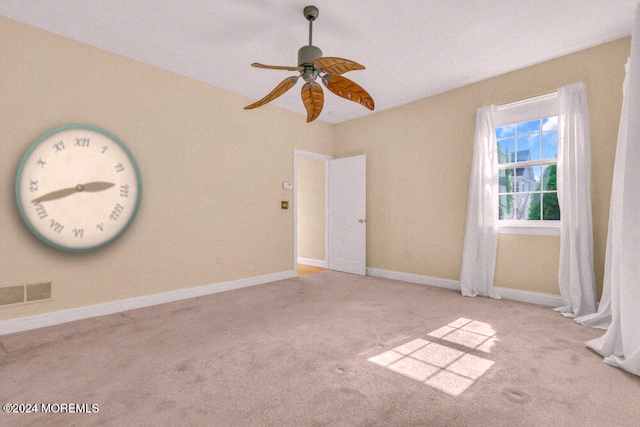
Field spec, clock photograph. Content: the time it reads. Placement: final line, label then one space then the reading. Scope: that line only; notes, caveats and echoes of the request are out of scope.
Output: 2:42
